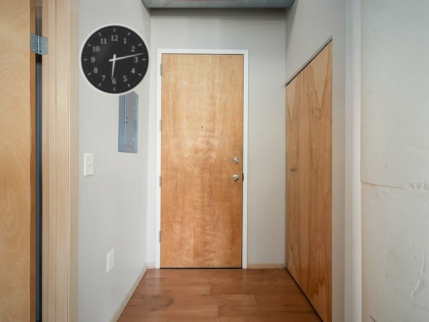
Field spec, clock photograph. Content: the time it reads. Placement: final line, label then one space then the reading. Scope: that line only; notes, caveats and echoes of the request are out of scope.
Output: 6:13
